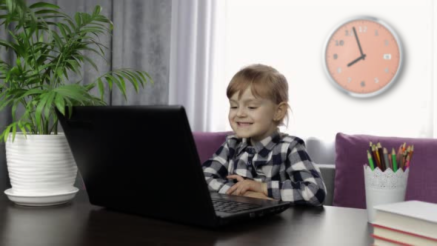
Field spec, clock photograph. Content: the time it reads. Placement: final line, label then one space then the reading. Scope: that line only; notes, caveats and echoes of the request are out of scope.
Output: 7:57
